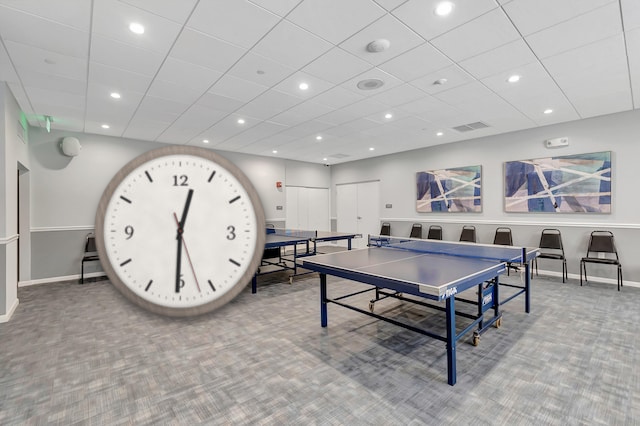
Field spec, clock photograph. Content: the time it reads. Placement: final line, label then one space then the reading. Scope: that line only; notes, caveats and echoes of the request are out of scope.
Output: 12:30:27
